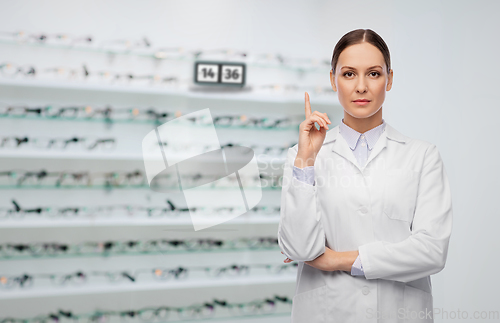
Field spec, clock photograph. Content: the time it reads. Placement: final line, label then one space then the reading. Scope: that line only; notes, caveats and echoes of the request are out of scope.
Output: 14:36
